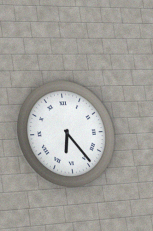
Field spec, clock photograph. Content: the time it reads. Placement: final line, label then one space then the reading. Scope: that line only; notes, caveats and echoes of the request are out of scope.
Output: 6:24
